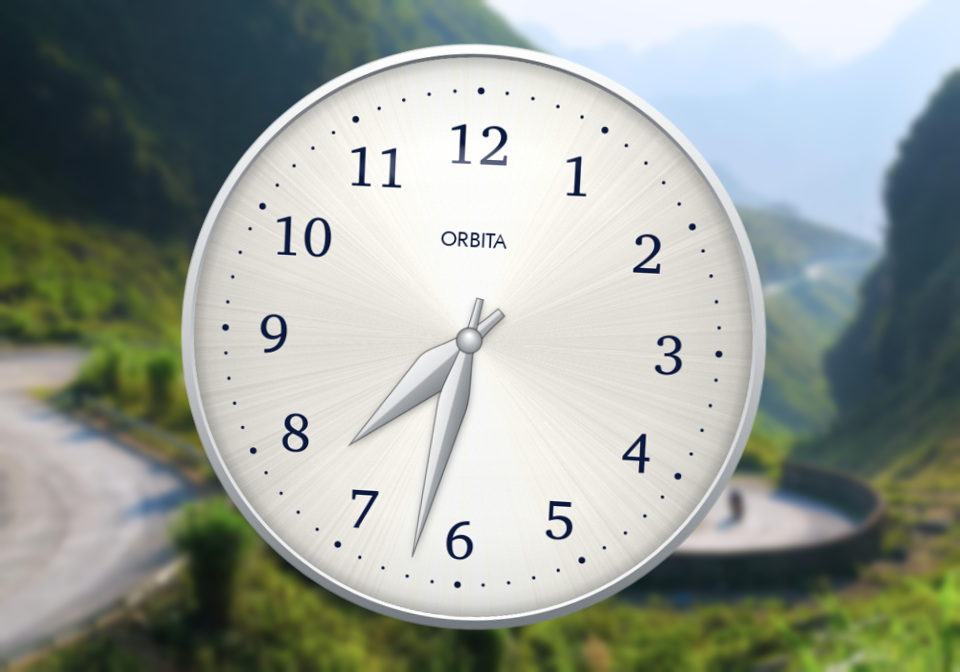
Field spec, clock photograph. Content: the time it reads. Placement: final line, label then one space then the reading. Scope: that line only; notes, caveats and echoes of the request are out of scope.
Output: 7:32
